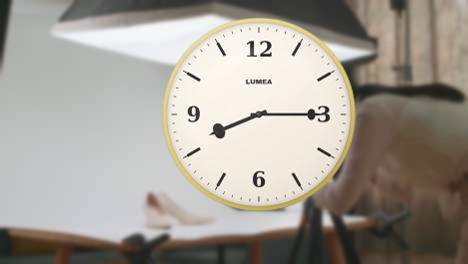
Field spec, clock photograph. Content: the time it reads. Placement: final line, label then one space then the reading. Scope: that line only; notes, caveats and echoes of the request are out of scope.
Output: 8:15
